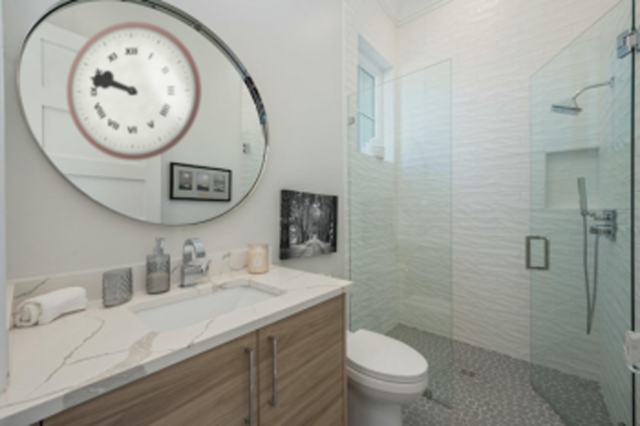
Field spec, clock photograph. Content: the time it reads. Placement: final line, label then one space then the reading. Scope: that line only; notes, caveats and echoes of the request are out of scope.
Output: 9:48
